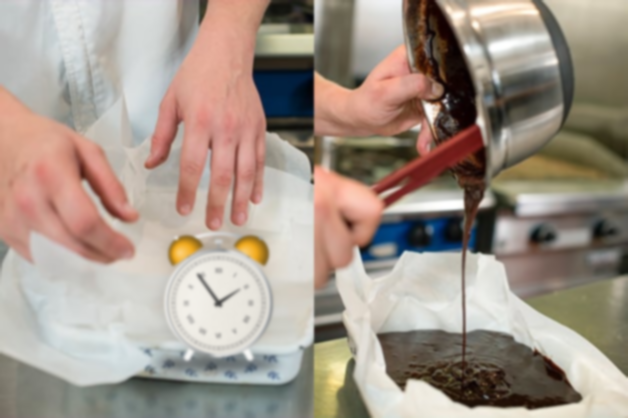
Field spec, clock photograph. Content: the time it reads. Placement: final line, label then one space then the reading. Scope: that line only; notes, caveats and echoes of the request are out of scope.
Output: 1:54
